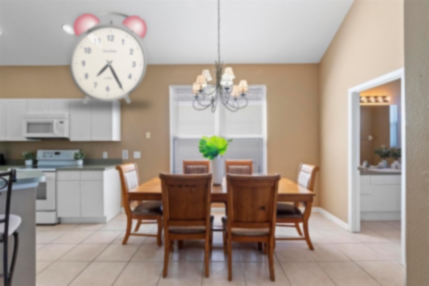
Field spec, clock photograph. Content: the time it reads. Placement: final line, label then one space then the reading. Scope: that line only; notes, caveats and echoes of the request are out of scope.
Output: 7:25
